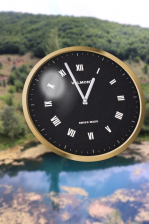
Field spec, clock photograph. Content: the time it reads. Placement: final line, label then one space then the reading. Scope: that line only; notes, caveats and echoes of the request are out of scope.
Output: 12:57
